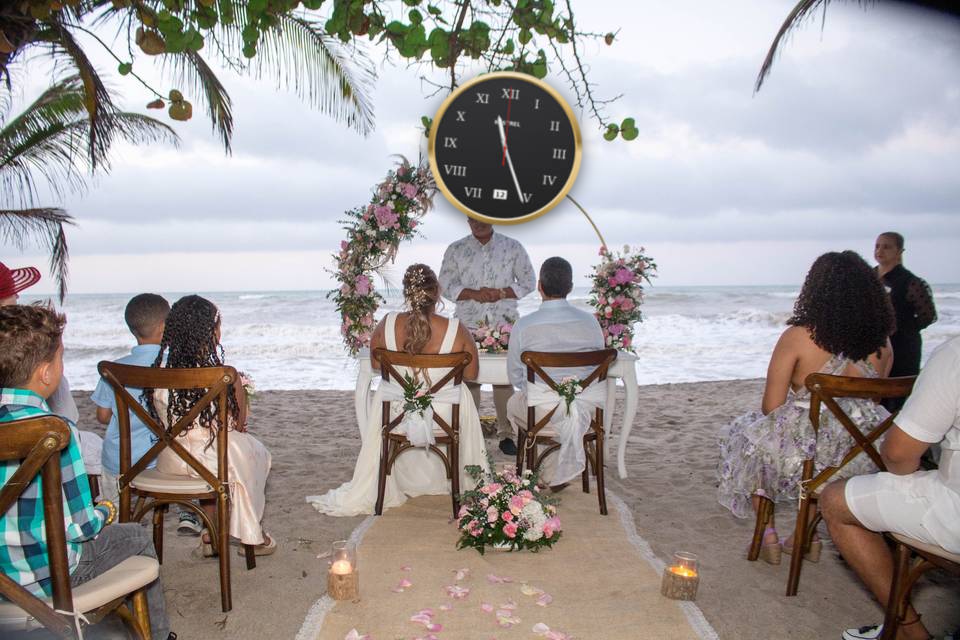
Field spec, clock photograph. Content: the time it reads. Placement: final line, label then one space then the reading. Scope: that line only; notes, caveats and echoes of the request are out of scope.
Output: 11:26:00
